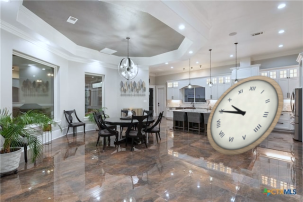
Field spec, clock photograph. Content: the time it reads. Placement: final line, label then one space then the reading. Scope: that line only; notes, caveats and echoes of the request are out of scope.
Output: 9:45
